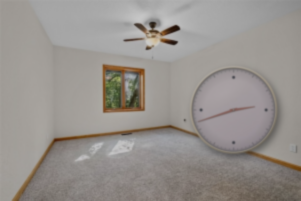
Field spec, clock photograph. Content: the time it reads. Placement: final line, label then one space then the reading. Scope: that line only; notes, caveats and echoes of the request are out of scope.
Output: 2:42
